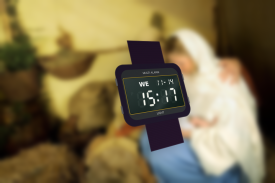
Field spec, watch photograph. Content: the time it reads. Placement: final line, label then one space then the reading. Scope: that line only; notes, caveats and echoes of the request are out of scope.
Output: 15:17
